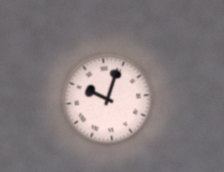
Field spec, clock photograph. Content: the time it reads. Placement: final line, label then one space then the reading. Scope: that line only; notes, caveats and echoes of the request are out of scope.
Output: 10:04
